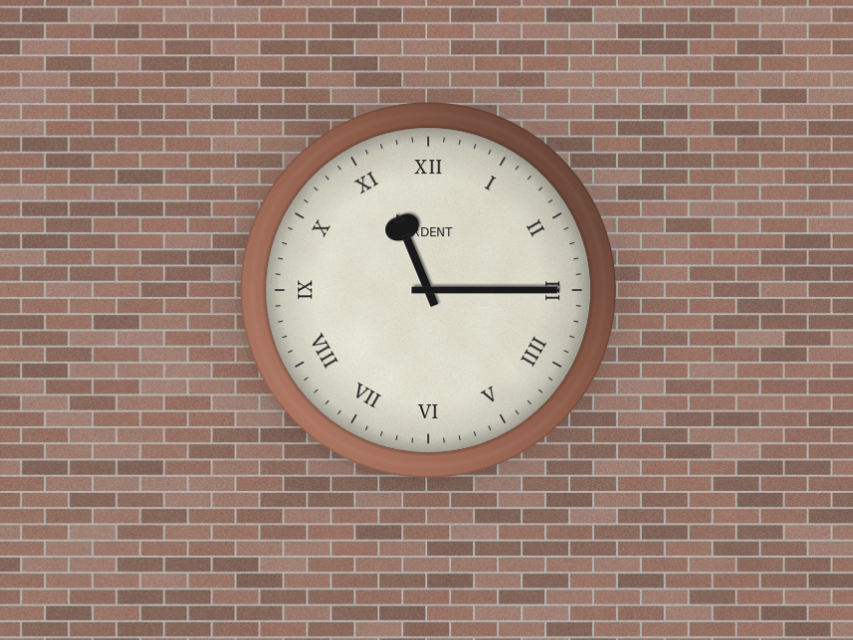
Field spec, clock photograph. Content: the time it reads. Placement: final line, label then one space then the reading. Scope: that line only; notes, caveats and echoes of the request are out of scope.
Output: 11:15
